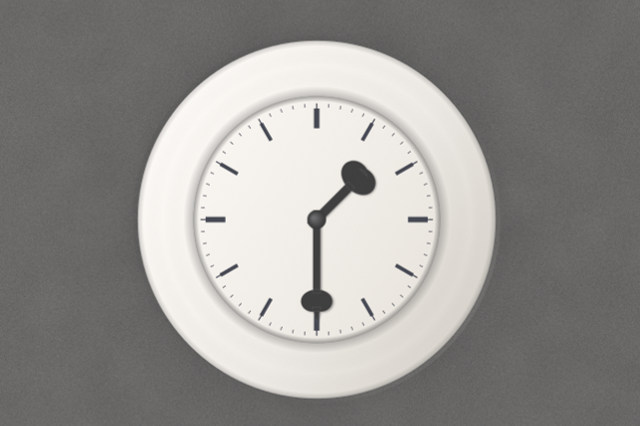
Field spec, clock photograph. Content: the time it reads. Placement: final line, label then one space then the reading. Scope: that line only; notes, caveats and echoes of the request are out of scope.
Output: 1:30
